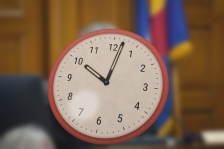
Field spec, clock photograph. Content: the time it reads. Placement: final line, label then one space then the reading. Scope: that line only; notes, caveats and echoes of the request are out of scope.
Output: 10:02
